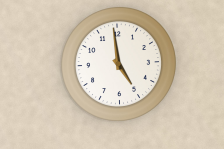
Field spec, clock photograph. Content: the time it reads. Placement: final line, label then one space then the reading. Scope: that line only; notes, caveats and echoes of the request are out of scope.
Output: 4:59
